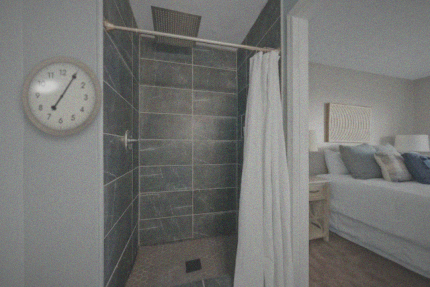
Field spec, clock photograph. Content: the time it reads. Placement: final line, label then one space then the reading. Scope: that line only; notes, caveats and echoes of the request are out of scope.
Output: 7:05
